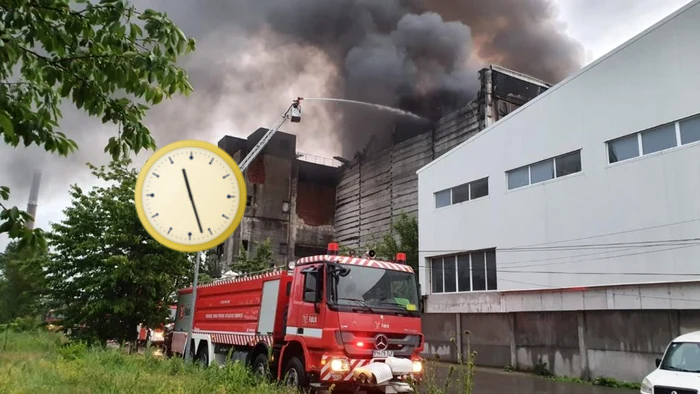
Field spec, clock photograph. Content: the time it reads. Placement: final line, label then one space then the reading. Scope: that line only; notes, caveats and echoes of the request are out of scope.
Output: 11:27
